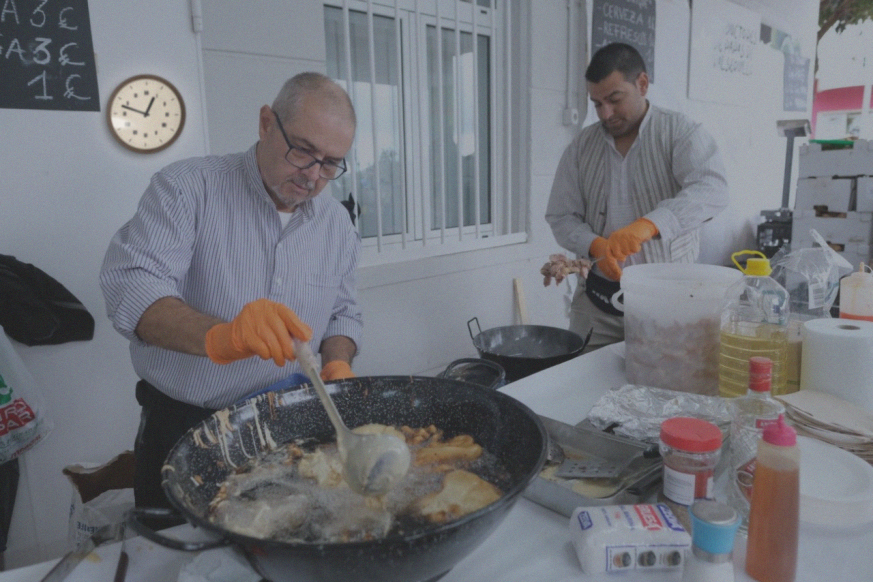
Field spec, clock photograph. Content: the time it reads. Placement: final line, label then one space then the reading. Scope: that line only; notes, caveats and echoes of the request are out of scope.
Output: 12:48
